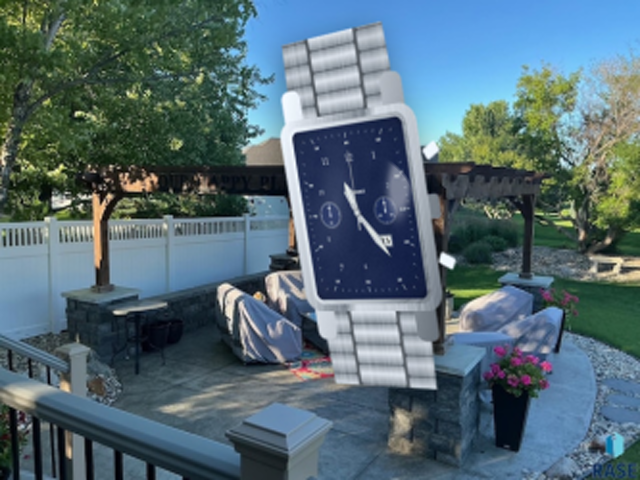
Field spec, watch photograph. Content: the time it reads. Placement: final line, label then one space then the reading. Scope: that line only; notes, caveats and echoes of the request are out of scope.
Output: 11:24
